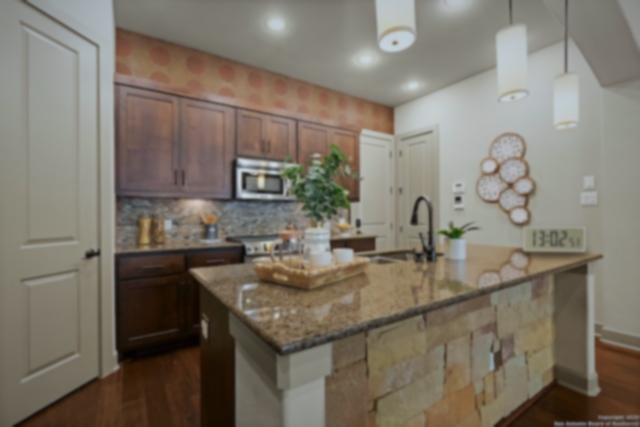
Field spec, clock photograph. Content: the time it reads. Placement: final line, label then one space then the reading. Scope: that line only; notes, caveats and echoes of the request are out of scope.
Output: 13:02
